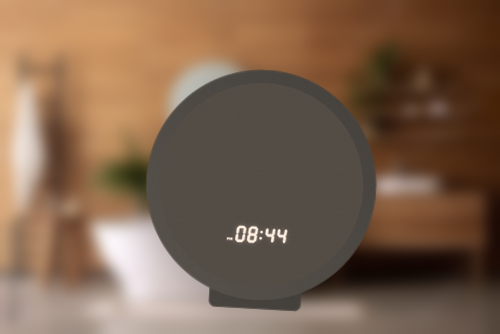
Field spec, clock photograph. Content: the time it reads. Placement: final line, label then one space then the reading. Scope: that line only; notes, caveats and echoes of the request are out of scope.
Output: 8:44
